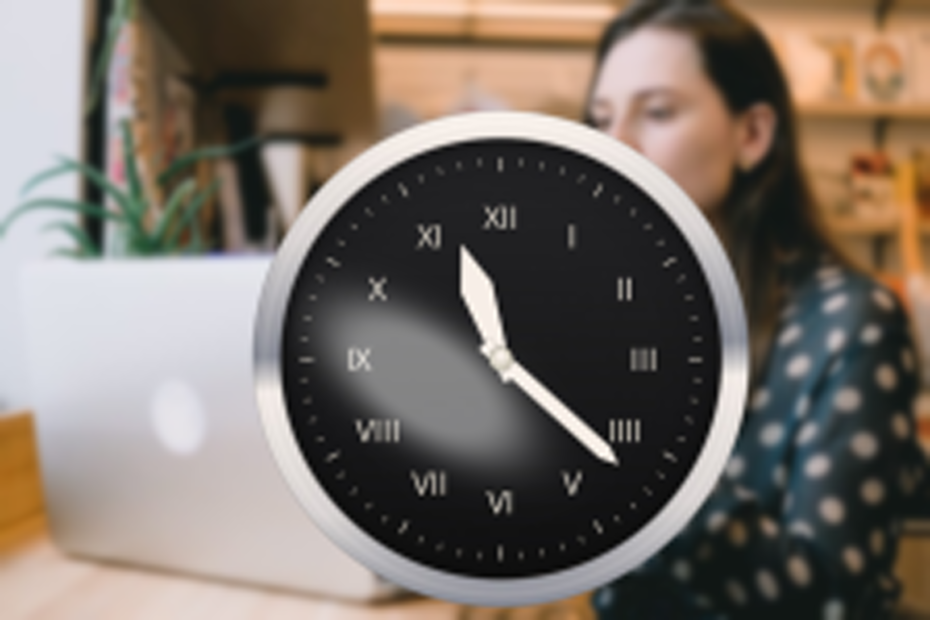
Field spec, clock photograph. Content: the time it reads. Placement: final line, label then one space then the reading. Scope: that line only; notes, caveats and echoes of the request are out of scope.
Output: 11:22
